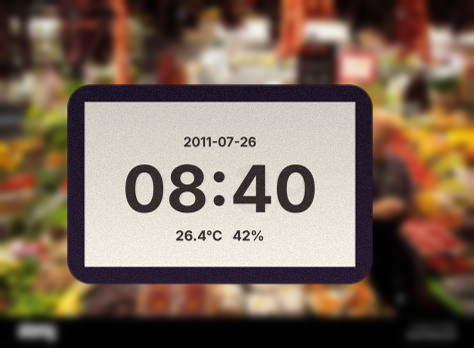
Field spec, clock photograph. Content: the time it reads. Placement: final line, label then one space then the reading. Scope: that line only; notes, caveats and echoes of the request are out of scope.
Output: 8:40
